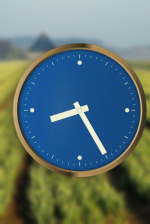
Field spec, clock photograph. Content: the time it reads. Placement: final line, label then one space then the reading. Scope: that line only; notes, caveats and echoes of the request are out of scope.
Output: 8:25
